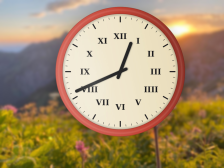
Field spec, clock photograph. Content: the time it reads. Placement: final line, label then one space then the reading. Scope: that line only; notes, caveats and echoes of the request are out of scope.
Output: 12:41
